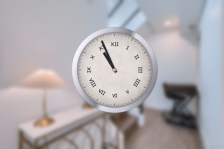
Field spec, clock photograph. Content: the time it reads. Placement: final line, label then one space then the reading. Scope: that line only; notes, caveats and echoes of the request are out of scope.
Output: 10:56
